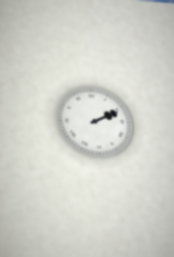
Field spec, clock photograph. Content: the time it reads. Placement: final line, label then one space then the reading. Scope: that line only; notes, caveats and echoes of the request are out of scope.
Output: 2:11
